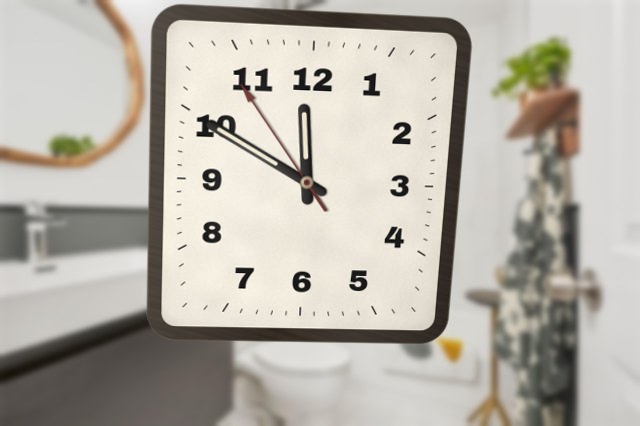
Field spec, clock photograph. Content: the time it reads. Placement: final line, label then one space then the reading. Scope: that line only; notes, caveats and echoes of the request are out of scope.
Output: 11:49:54
